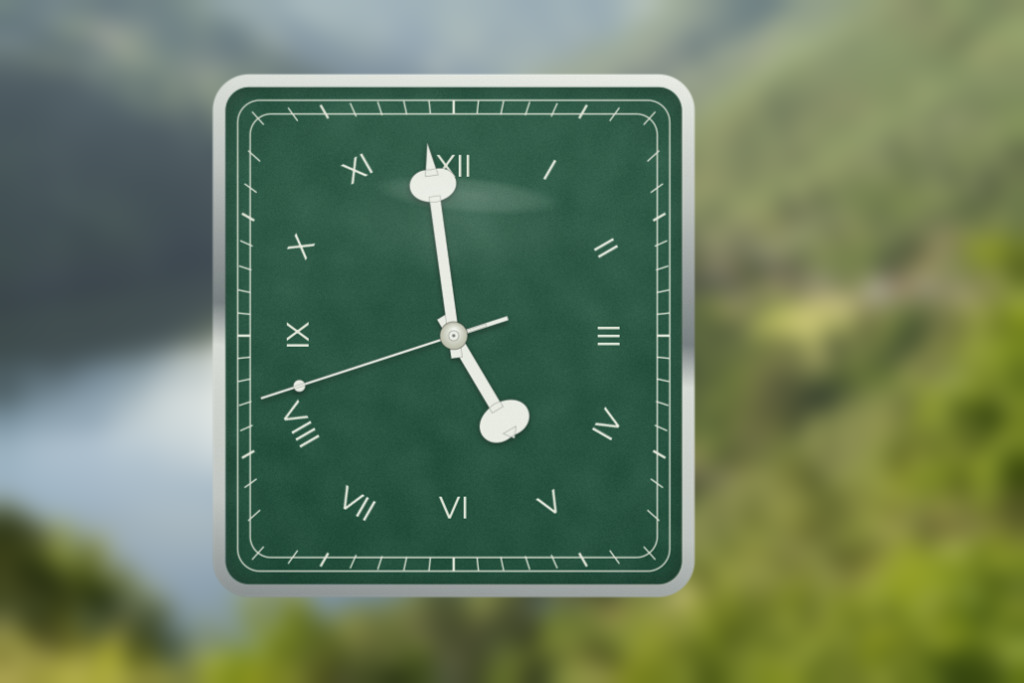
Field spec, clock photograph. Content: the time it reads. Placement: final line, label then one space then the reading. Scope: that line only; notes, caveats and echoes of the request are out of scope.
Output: 4:58:42
